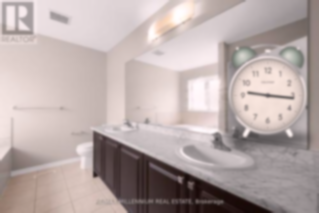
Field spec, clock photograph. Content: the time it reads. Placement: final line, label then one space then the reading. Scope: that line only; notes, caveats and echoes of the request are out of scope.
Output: 9:16
